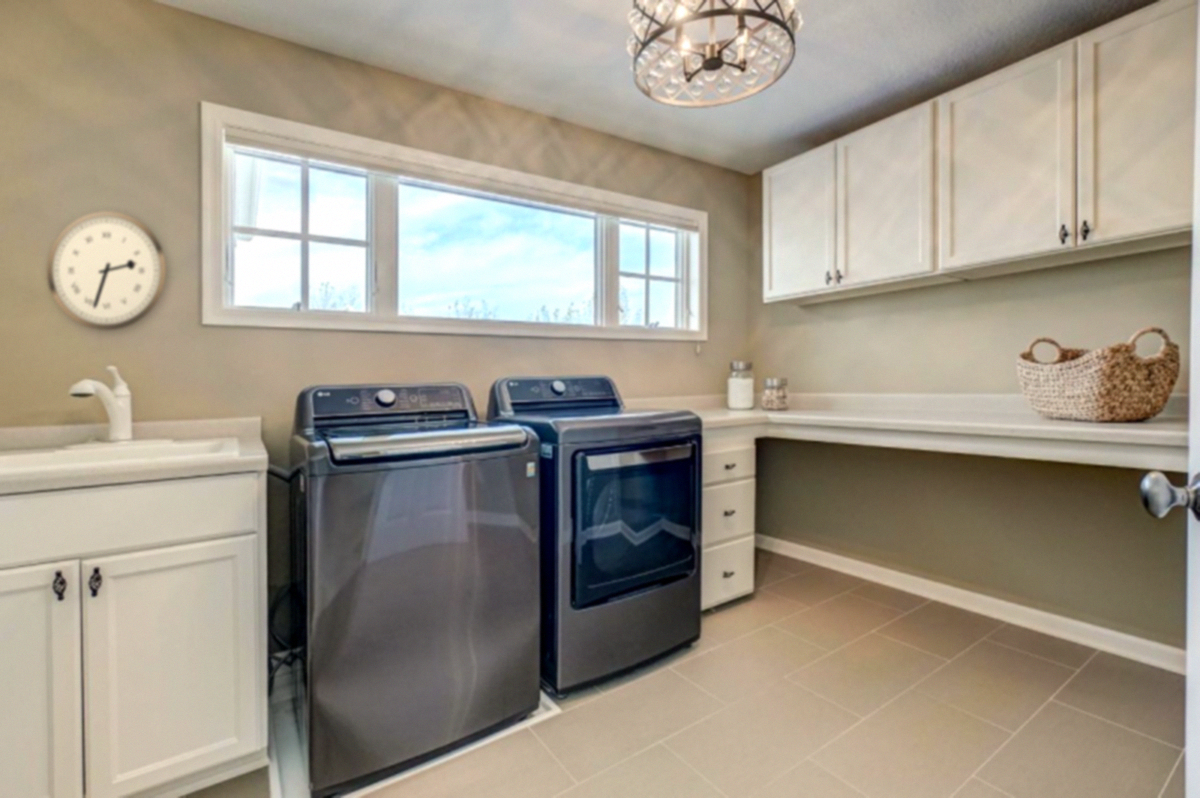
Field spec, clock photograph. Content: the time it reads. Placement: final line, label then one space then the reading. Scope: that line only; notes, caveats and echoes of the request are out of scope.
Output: 2:33
